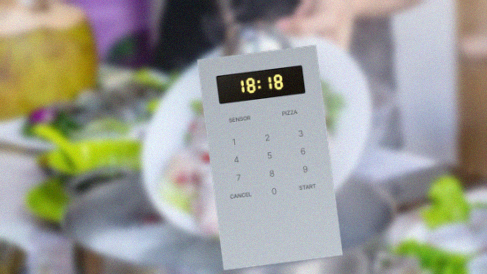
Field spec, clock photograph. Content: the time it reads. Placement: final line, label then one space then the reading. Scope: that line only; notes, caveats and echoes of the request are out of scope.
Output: 18:18
